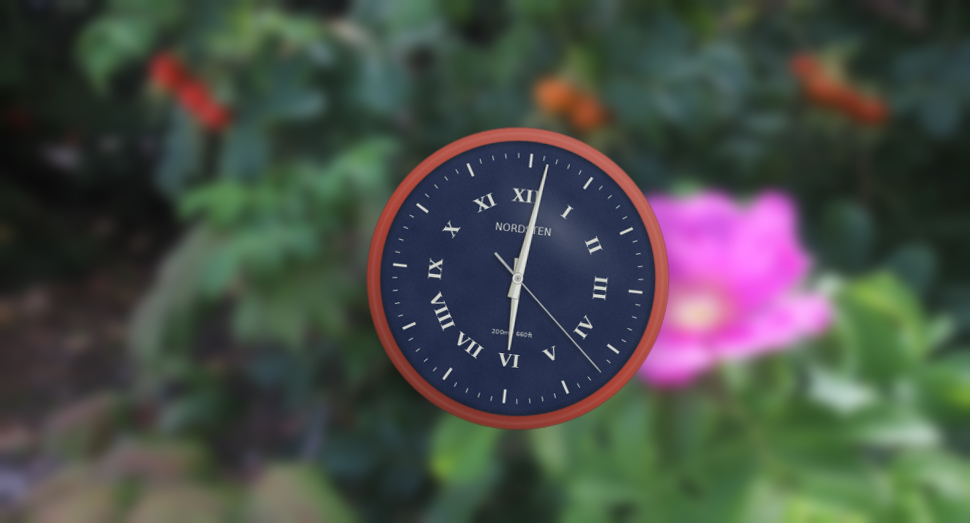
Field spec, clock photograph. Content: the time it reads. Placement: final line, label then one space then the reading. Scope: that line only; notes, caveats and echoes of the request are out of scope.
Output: 6:01:22
